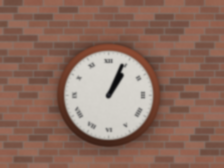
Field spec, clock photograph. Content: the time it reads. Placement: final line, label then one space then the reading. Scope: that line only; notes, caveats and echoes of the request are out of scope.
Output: 1:04
